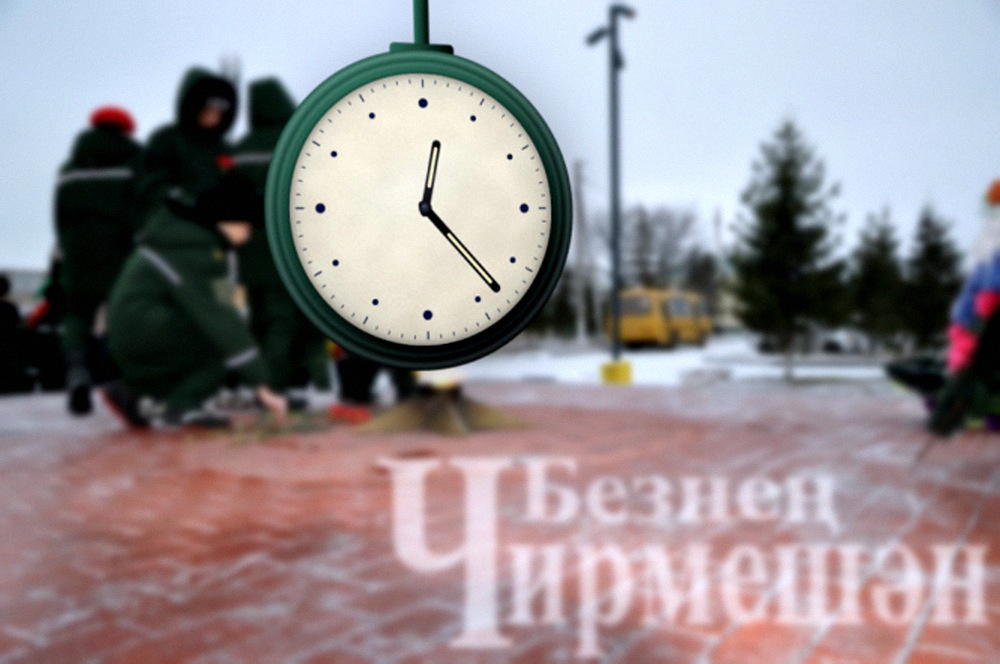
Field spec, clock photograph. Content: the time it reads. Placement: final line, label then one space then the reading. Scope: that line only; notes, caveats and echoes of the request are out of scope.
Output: 12:23
